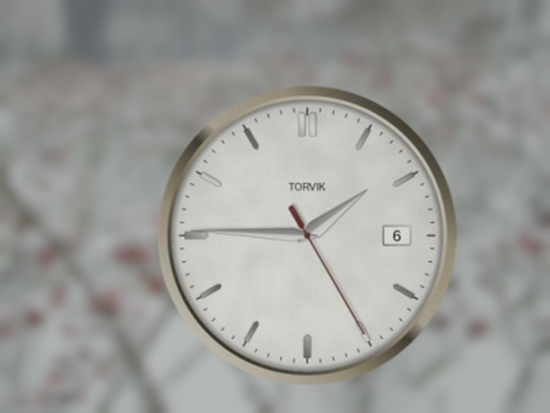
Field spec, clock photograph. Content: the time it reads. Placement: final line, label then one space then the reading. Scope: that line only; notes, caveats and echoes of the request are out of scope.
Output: 1:45:25
